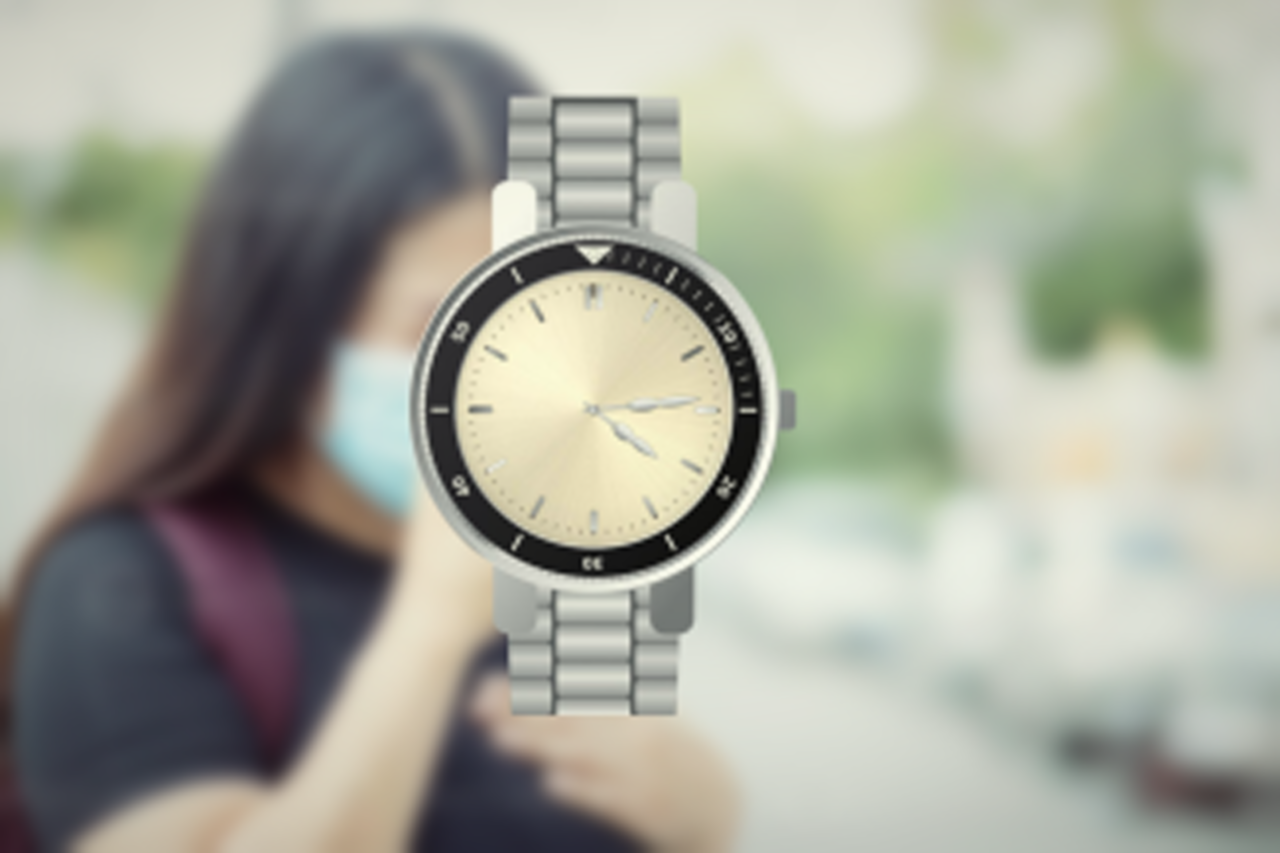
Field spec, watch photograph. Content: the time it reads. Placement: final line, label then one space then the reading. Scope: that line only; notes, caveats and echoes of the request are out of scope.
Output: 4:14
